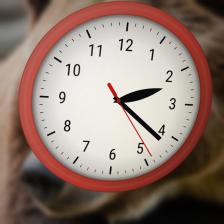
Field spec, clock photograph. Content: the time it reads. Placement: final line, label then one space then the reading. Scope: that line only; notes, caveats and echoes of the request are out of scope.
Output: 2:21:24
